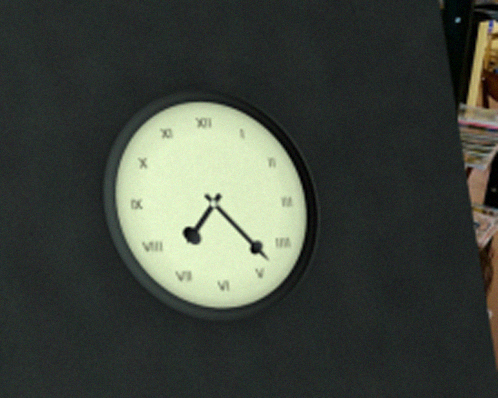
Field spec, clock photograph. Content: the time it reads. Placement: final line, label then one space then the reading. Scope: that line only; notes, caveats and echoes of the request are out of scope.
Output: 7:23
